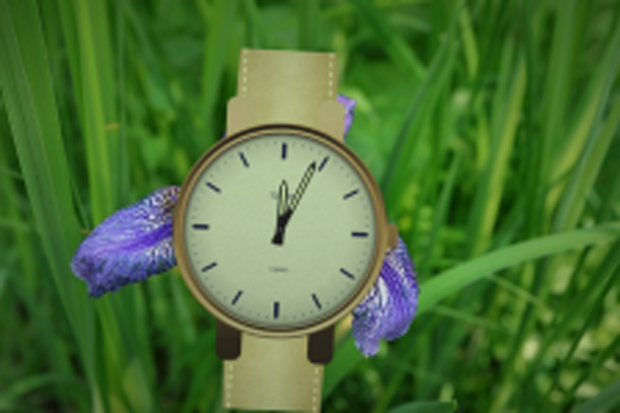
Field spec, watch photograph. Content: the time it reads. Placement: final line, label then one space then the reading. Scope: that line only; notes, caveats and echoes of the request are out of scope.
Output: 12:04
